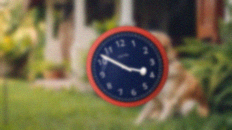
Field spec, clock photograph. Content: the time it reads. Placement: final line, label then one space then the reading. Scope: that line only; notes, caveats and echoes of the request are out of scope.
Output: 3:52
